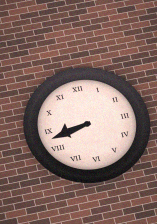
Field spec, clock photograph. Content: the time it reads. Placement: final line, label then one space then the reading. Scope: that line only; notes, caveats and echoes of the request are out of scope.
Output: 8:43
